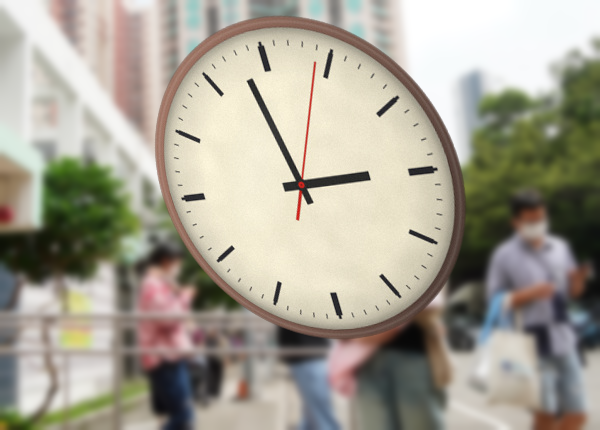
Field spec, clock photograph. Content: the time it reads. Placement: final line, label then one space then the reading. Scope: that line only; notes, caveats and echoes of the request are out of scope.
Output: 2:58:04
